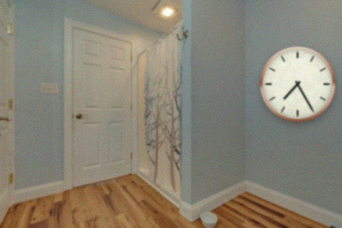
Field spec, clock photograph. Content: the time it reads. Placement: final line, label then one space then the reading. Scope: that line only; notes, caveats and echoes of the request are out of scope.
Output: 7:25
